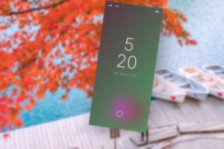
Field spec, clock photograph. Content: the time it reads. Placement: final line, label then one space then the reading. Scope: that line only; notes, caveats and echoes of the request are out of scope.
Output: 5:20
